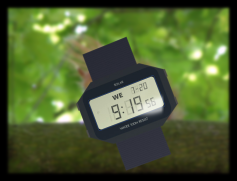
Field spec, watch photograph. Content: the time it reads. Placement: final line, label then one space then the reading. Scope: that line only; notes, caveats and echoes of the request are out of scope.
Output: 9:19:56
